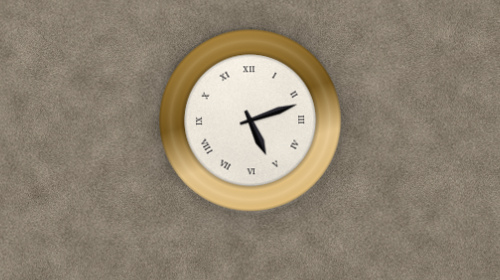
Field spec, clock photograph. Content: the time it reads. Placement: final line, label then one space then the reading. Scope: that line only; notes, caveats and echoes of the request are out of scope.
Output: 5:12
